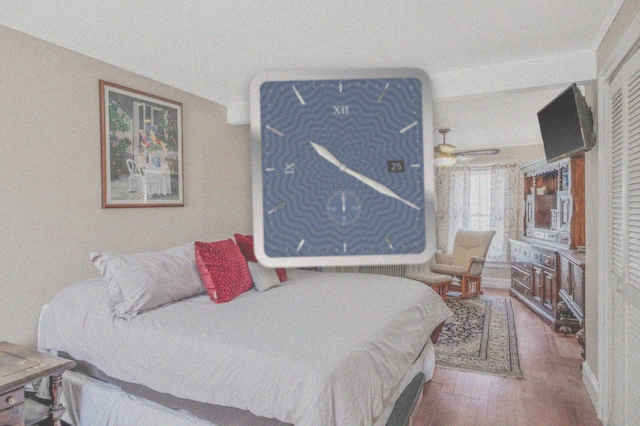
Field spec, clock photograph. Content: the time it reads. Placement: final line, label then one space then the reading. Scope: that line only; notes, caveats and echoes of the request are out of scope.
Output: 10:20
